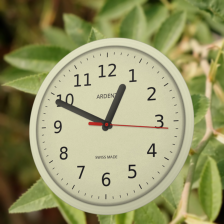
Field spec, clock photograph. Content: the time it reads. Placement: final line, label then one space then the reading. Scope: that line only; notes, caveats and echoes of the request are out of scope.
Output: 12:49:16
